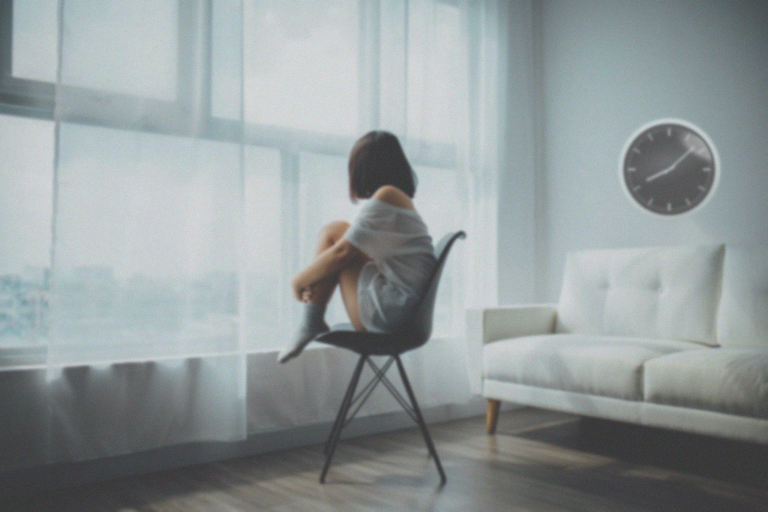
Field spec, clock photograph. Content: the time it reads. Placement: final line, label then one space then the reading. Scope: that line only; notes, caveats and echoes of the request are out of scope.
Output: 8:08
